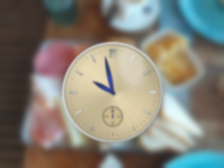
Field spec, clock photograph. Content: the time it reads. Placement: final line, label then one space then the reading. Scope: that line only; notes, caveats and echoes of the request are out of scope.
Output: 9:58
